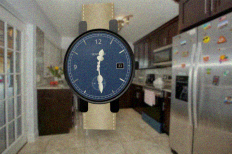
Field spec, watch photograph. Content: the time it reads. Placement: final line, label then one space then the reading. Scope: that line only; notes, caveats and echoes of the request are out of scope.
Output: 12:29
